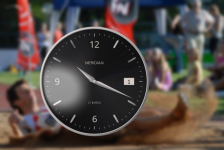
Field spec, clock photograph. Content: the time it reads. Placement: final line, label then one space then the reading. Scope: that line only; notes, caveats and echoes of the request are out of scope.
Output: 10:19
